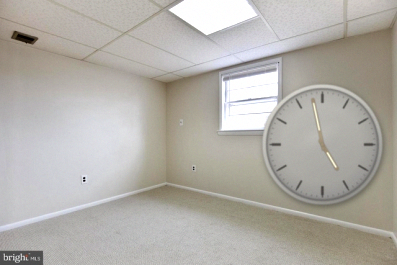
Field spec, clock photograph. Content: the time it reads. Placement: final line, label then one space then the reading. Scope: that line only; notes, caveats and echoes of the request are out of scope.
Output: 4:58
